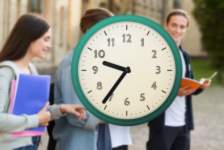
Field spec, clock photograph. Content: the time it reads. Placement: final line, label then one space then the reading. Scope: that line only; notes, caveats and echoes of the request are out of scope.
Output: 9:36
